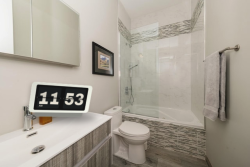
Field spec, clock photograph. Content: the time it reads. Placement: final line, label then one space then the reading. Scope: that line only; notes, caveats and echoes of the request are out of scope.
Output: 11:53
